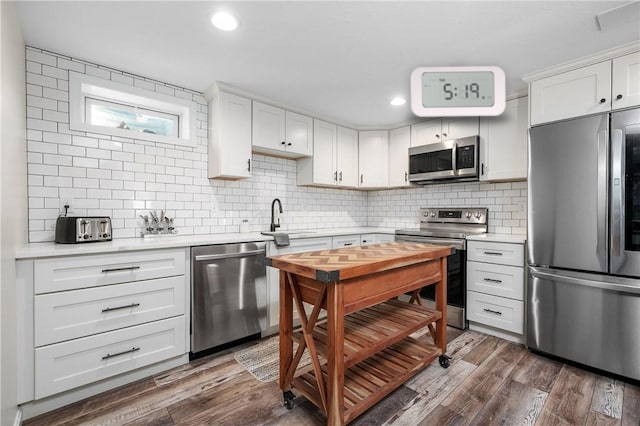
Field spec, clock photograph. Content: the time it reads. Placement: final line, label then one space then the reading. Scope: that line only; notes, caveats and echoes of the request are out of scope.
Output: 5:19
